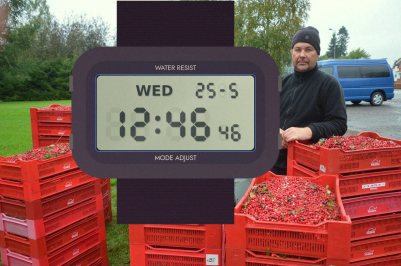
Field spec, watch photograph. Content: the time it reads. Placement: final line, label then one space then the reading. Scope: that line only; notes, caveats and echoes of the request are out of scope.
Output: 12:46:46
